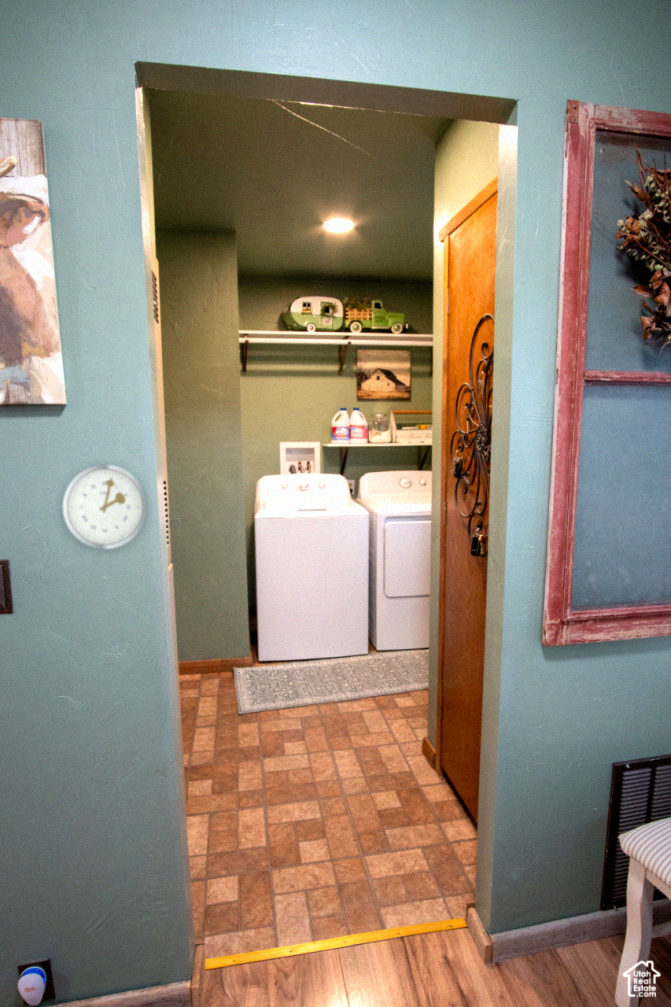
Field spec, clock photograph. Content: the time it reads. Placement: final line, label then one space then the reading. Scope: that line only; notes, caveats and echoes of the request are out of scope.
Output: 2:02
